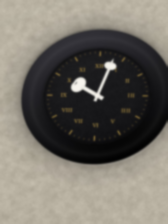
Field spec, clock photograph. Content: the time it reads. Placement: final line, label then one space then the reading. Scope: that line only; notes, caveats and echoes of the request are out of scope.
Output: 10:03
